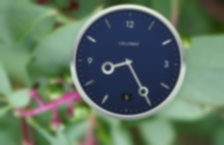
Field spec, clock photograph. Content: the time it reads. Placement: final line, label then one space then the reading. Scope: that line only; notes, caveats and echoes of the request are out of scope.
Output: 8:25
